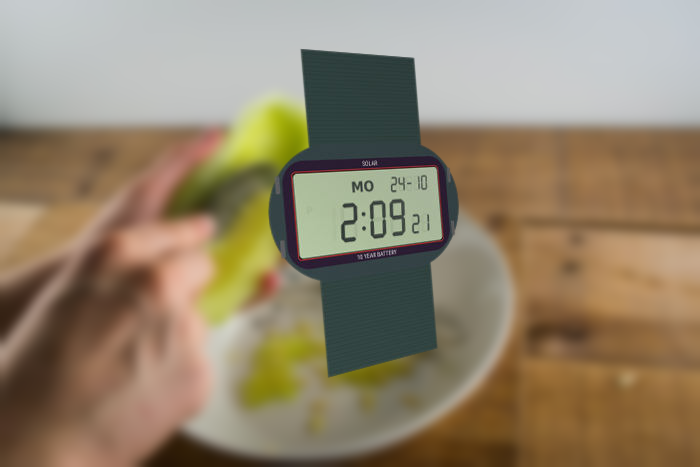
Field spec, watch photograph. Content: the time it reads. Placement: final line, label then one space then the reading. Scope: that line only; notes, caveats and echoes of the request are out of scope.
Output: 2:09:21
